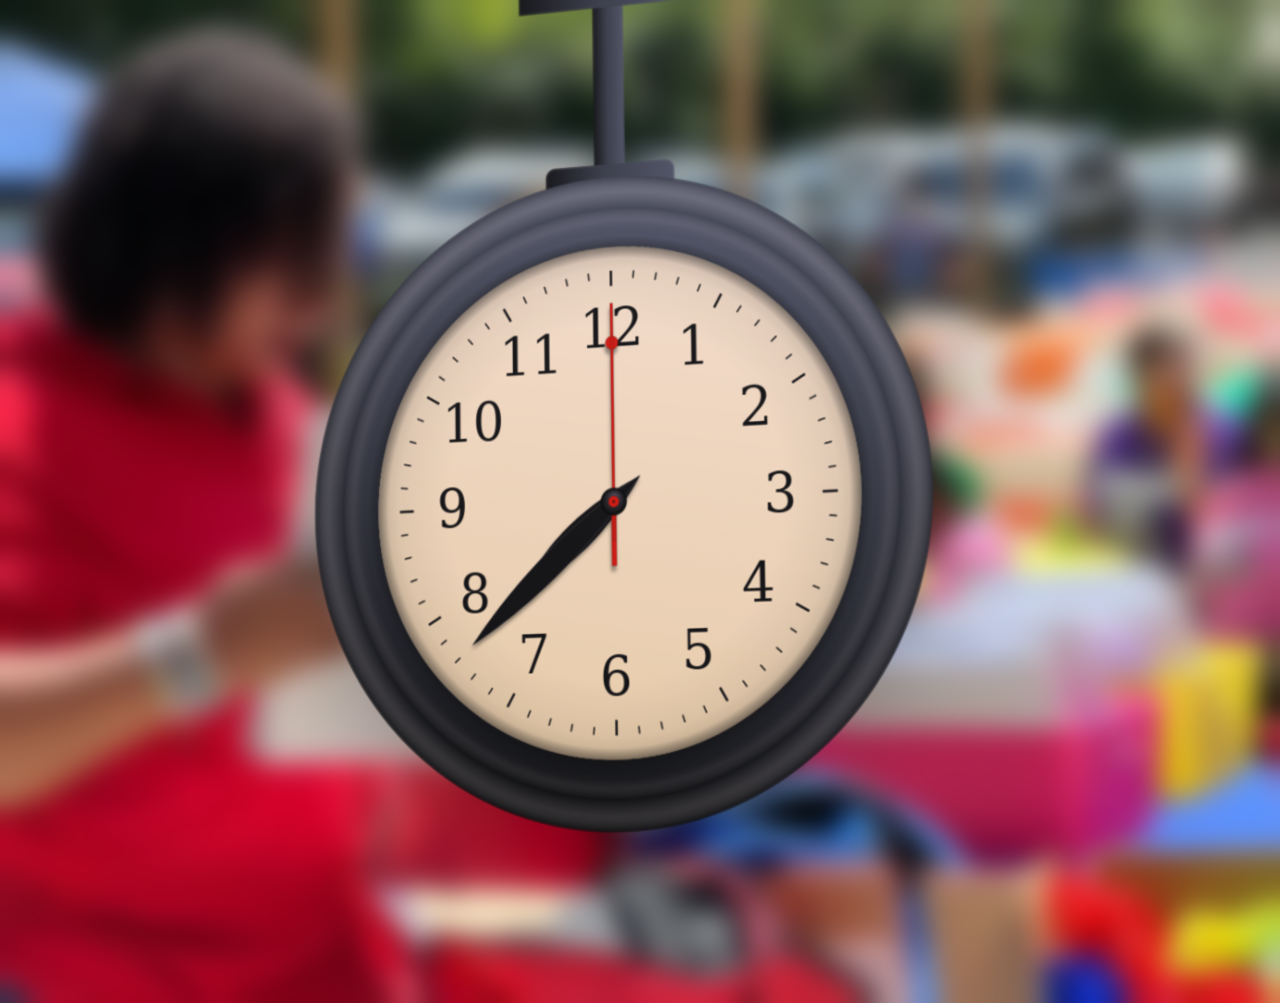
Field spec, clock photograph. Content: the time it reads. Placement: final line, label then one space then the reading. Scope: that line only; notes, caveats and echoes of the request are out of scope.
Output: 7:38:00
